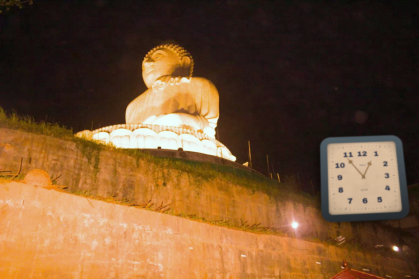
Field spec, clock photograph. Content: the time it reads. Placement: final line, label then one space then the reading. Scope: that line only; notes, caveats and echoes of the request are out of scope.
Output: 12:54
